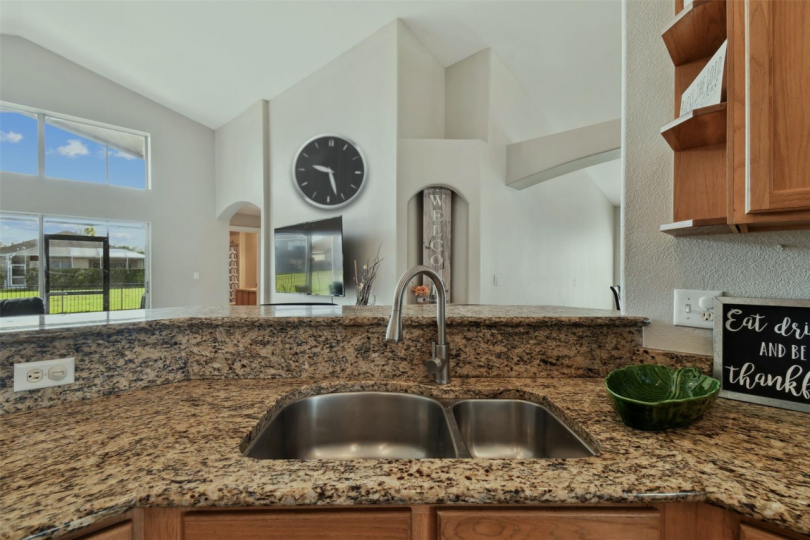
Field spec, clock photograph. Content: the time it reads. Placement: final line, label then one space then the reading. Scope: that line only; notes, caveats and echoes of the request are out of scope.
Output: 9:27
